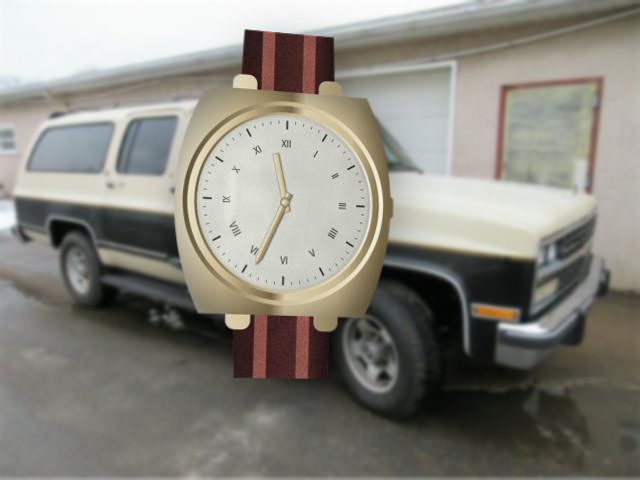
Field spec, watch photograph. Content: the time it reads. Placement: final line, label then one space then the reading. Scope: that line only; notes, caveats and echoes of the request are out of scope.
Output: 11:34
